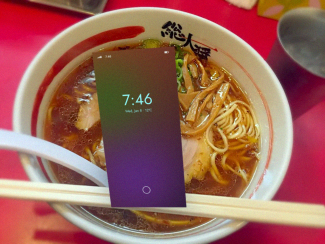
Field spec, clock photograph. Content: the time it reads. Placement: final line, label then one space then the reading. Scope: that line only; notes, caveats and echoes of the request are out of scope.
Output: 7:46
